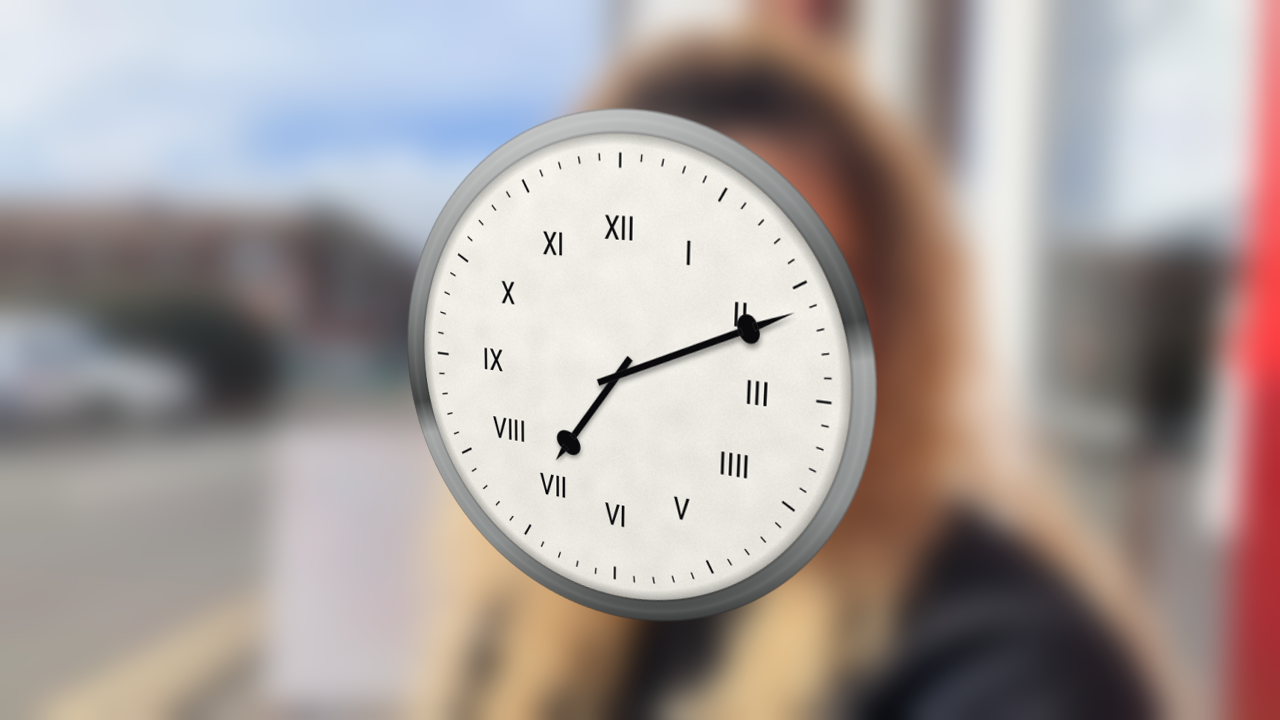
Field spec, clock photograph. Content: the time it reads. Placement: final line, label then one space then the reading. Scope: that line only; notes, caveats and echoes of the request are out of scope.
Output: 7:11
